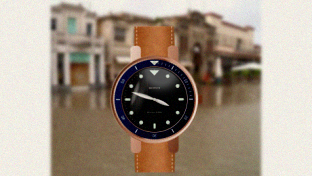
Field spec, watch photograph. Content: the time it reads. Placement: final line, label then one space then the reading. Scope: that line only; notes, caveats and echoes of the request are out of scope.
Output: 3:48
